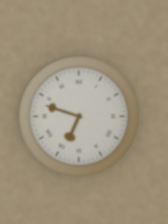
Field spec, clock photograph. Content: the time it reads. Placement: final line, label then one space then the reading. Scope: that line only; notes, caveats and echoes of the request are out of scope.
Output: 6:48
